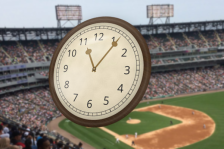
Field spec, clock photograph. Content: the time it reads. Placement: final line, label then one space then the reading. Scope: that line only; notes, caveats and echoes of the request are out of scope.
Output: 11:06
